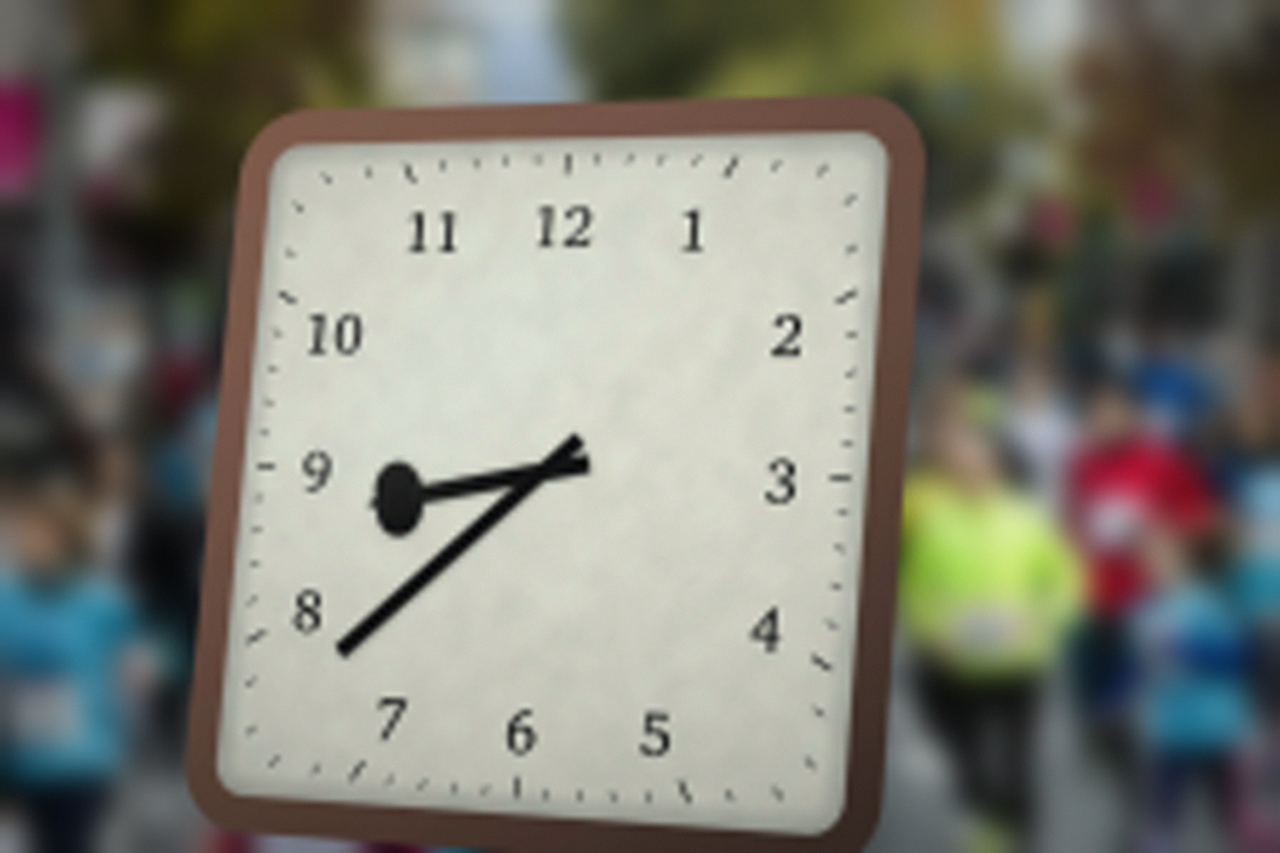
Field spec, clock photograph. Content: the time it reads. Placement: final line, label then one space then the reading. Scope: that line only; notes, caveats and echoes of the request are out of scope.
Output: 8:38
